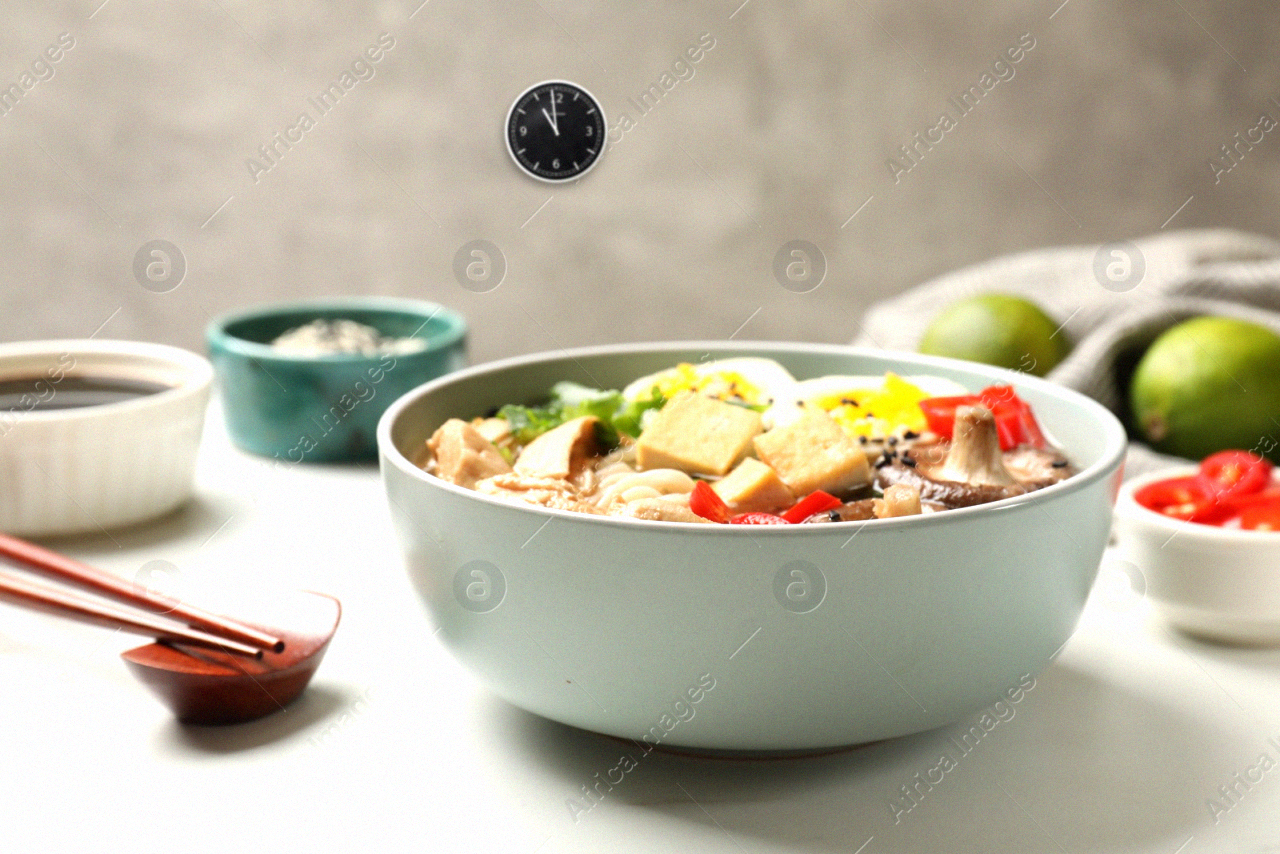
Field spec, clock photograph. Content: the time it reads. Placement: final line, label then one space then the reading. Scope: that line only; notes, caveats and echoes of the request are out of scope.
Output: 10:59
